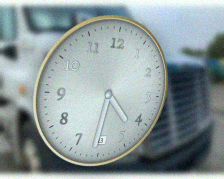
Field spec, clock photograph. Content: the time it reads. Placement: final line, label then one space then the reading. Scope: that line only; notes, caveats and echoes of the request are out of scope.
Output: 4:31
